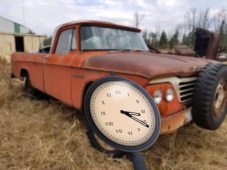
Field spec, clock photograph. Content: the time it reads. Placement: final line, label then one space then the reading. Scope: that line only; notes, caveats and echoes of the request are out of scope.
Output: 3:21
